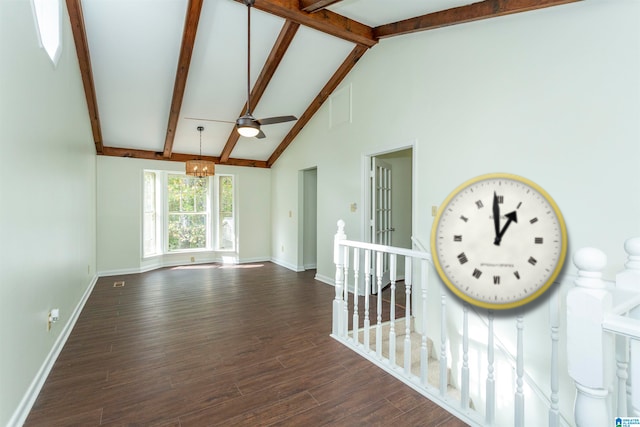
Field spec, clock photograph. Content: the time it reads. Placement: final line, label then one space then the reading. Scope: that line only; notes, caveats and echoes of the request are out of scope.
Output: 12:59
